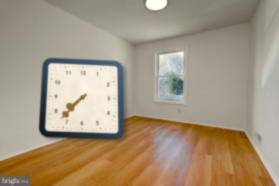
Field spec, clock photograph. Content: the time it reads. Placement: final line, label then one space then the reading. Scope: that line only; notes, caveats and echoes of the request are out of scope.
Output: 7:37
